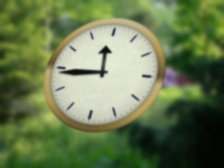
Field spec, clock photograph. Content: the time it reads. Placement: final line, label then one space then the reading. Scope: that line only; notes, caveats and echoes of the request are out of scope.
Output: 11:44
